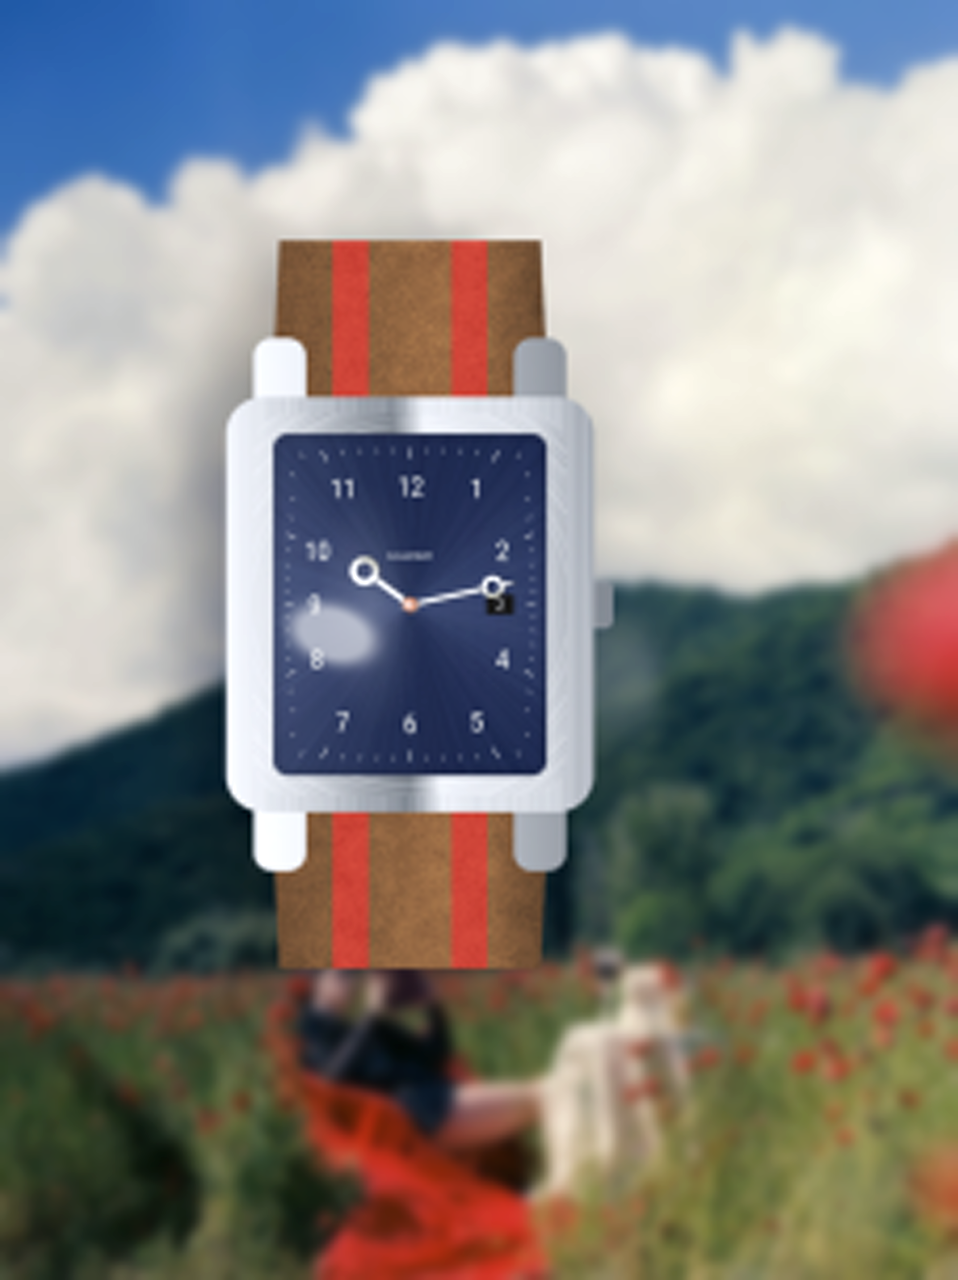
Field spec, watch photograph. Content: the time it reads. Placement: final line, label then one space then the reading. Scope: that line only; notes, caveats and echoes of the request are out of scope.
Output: 10:13
